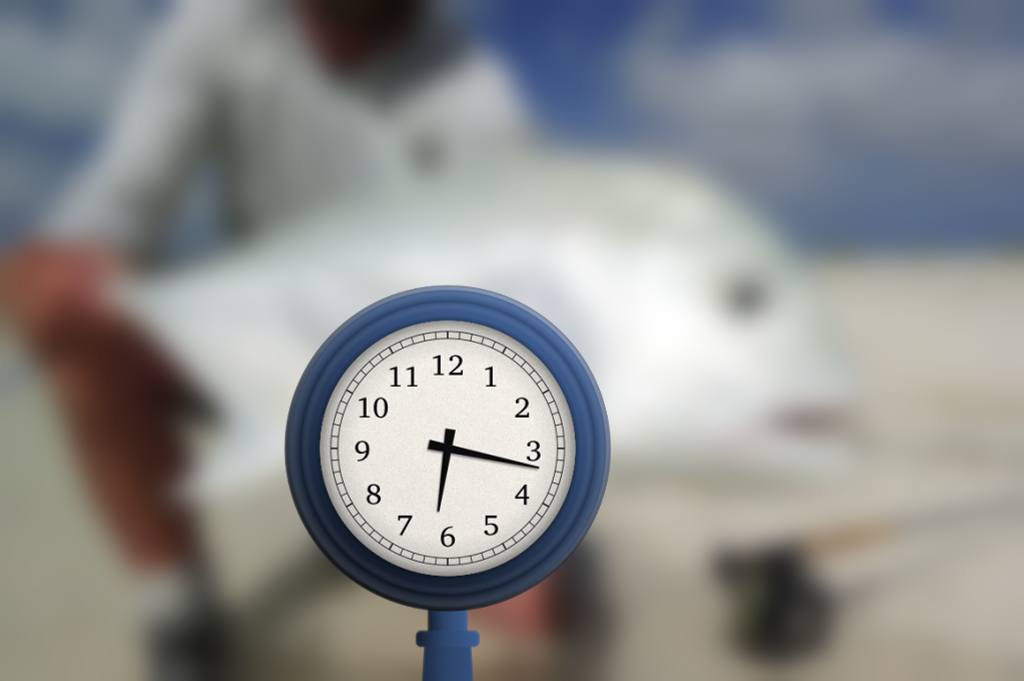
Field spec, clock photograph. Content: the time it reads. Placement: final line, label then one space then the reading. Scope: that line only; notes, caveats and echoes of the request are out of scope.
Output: 6:17
